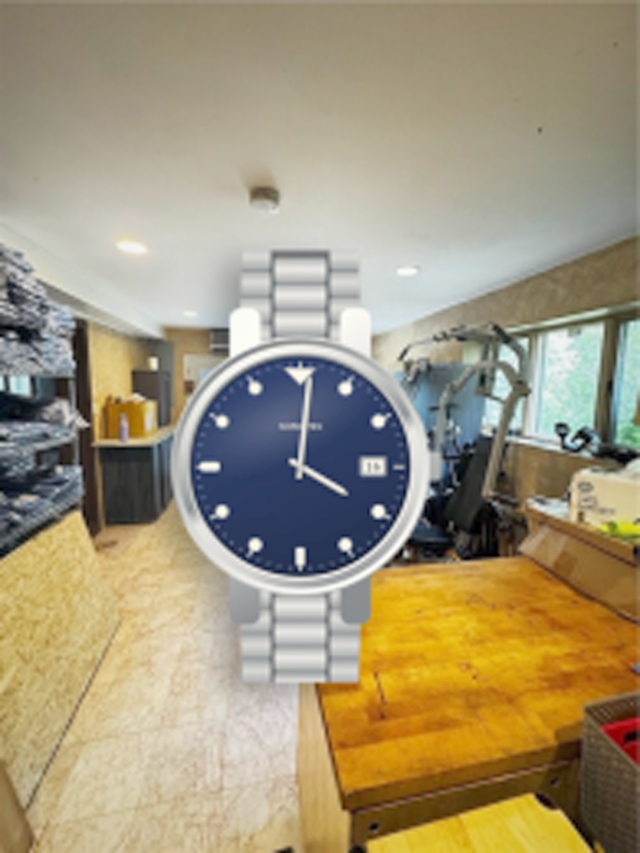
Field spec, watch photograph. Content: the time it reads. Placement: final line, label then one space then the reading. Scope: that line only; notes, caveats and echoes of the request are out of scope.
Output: 4:01
